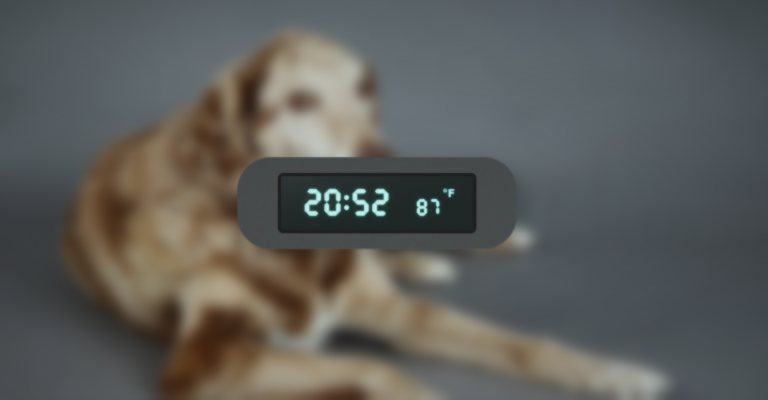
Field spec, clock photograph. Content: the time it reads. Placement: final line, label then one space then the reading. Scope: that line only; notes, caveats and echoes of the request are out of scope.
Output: 20:52
